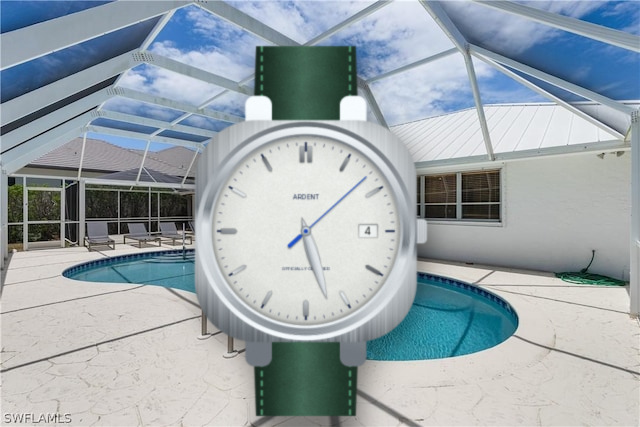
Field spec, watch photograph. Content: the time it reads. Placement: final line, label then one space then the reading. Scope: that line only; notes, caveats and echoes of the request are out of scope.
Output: 5:27:08
